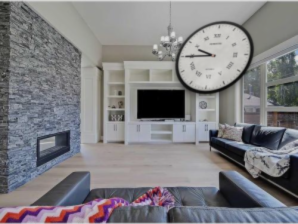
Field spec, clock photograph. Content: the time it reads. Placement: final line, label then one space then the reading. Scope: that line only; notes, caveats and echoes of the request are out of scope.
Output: 9:45
